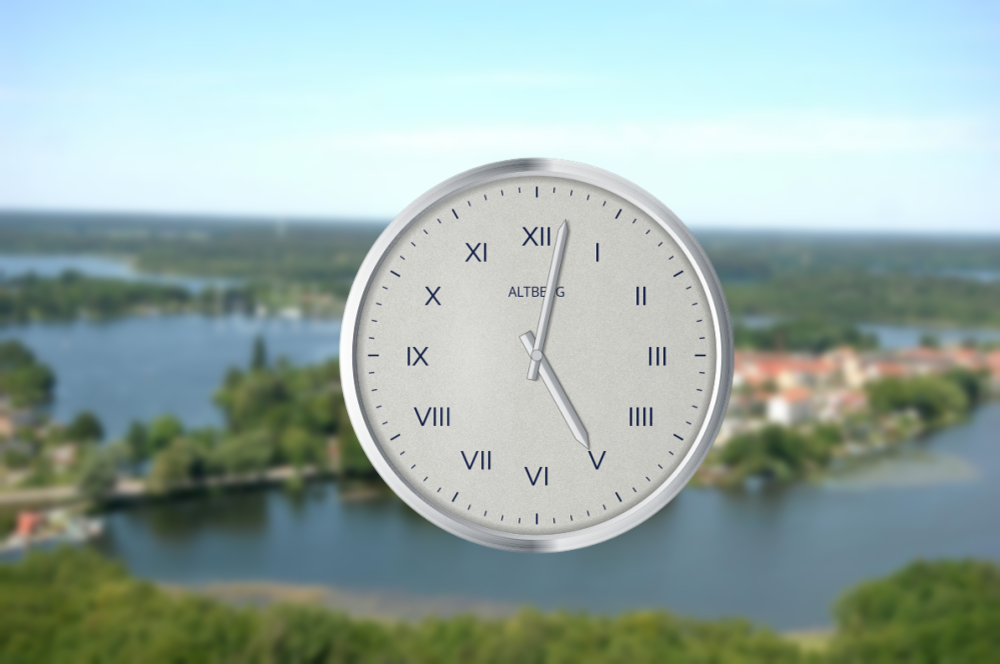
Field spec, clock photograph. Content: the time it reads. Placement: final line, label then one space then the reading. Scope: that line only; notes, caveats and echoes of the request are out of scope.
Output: 5:02
